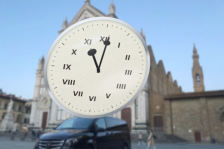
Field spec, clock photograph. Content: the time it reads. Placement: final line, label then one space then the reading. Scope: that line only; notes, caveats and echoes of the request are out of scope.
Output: 11:01
